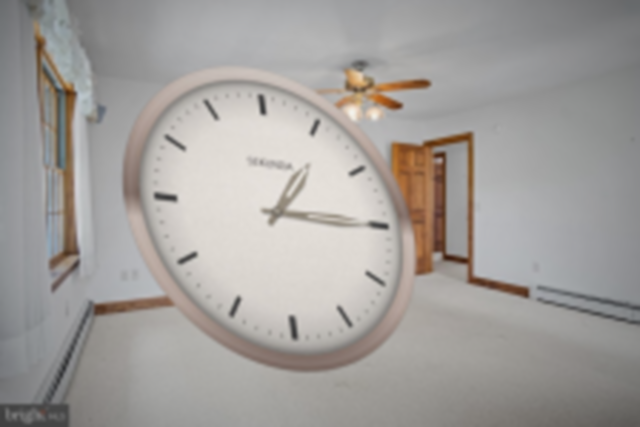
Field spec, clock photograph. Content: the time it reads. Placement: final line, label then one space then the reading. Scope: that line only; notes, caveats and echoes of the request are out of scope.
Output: 1:15
